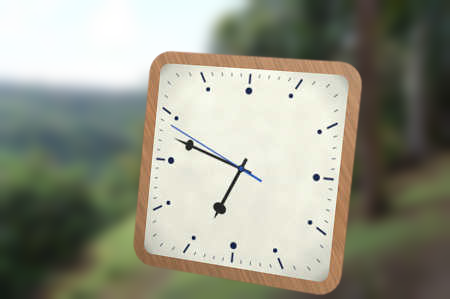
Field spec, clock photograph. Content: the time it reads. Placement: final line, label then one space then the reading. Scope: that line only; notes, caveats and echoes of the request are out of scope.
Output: 6:47:49
